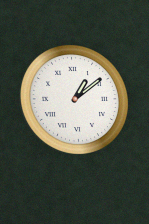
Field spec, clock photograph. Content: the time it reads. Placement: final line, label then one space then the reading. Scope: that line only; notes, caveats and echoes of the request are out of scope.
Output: 1:09
